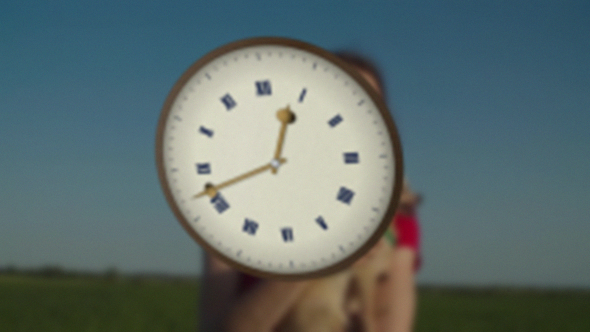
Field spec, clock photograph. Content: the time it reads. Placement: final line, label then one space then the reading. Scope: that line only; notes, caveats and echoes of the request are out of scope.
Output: 12:42
